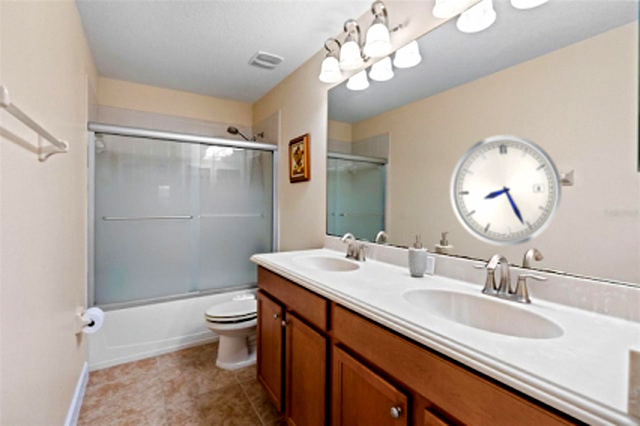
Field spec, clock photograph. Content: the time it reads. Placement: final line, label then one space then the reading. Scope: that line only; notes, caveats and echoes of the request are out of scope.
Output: 8:26
